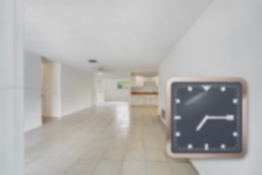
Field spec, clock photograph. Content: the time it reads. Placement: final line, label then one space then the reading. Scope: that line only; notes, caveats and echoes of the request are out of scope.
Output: 7:15
